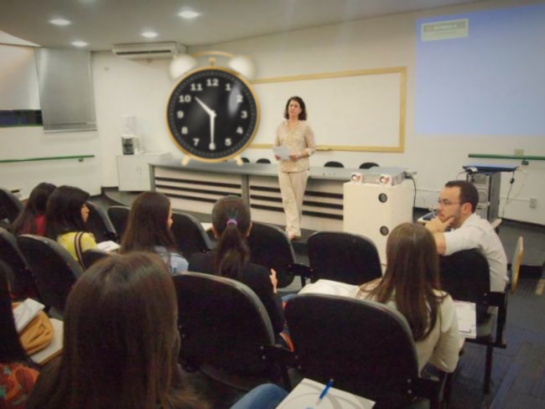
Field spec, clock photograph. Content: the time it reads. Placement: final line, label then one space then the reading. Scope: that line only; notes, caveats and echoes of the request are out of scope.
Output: 10:30
